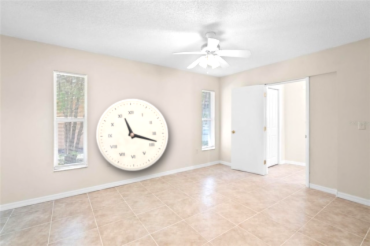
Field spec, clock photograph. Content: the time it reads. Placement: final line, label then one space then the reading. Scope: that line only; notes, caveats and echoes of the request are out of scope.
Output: 11:18
